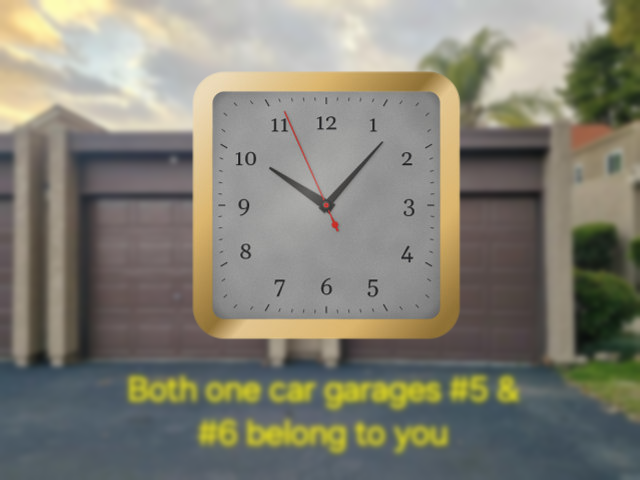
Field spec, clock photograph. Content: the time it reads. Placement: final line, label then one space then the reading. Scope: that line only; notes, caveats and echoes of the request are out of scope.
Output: 10:06:56
